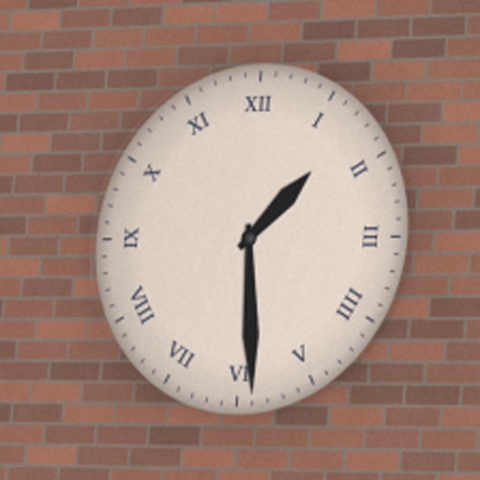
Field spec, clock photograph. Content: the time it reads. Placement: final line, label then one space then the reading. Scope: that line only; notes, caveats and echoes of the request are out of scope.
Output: 1:29
